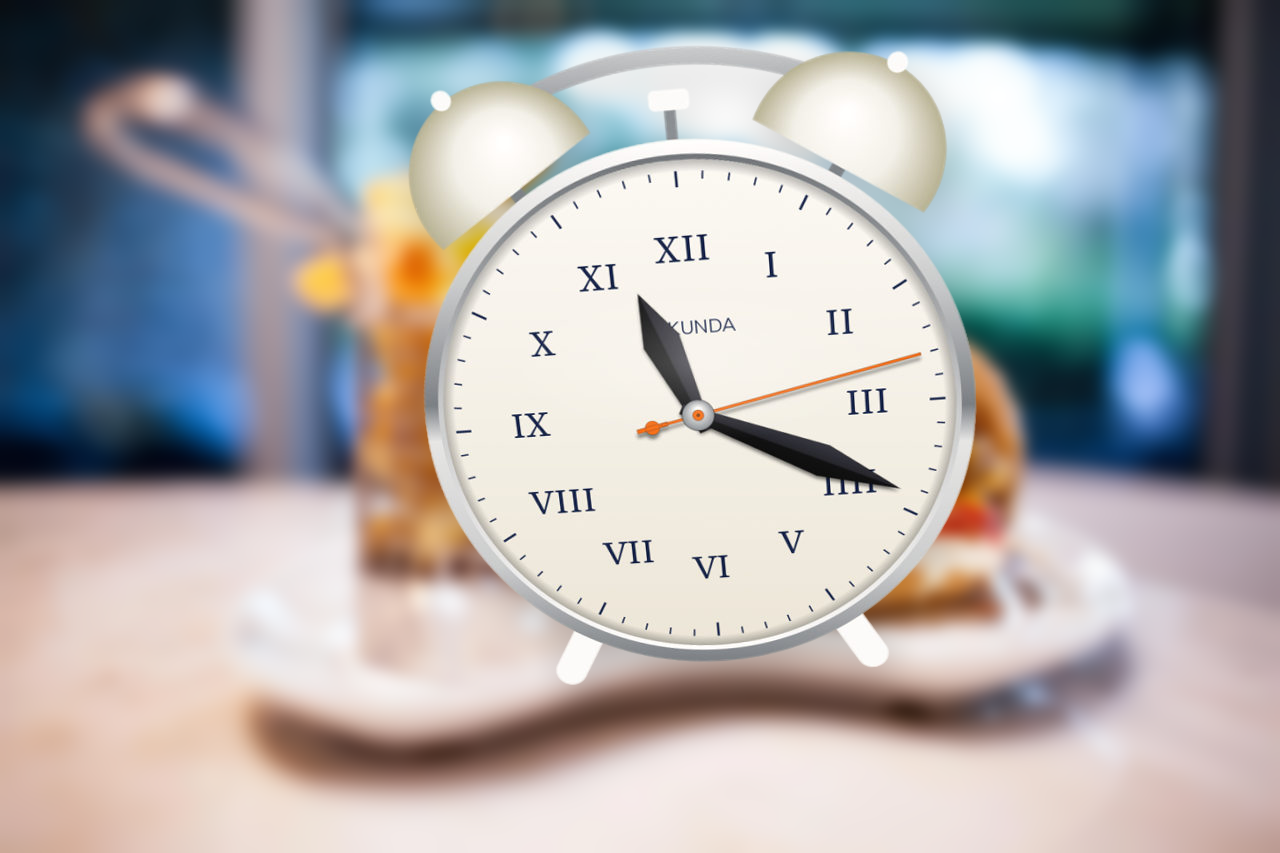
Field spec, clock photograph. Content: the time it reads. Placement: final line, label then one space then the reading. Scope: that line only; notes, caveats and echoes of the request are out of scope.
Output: 11:19:13
